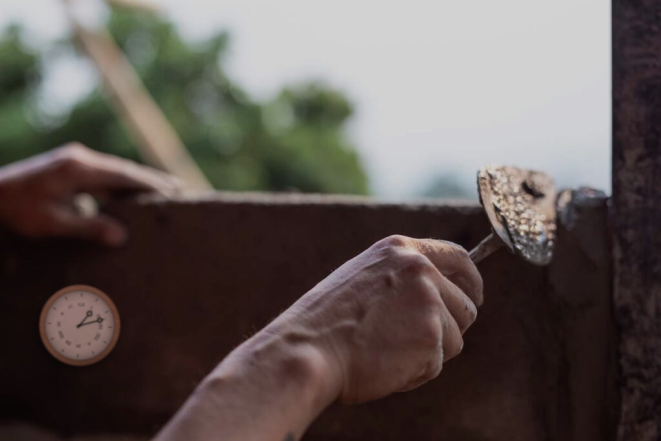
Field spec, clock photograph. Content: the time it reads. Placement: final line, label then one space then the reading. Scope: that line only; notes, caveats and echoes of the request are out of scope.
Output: 1:12
